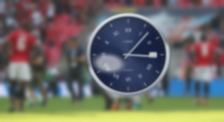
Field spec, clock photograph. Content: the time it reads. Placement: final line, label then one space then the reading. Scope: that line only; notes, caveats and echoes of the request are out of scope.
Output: 3:07
